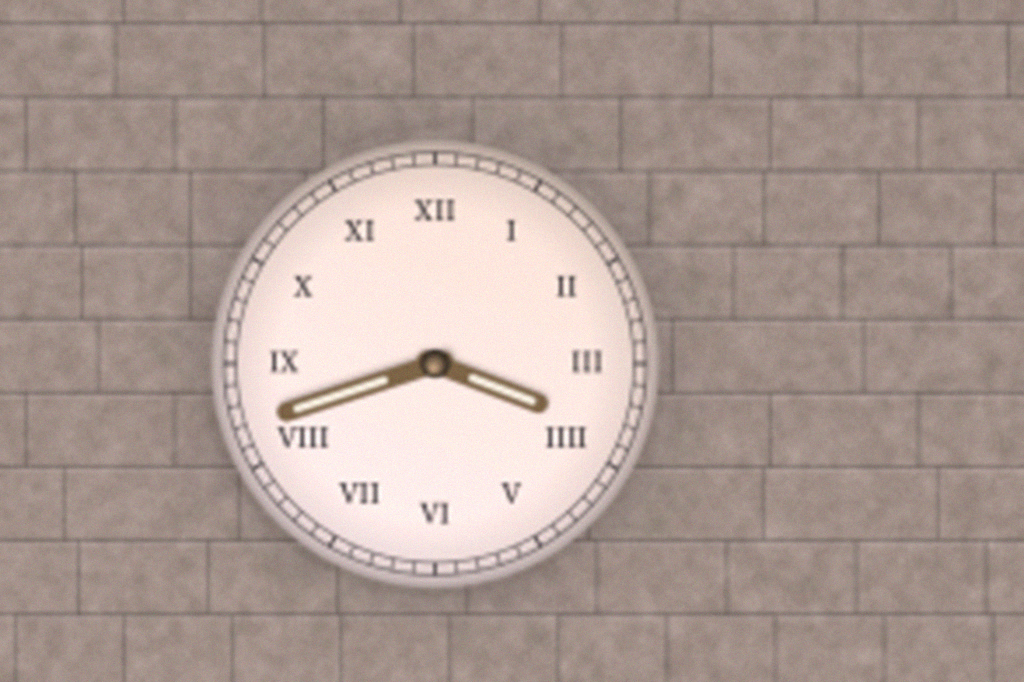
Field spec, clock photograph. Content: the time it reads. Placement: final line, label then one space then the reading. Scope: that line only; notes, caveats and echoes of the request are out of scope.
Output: 3:42
